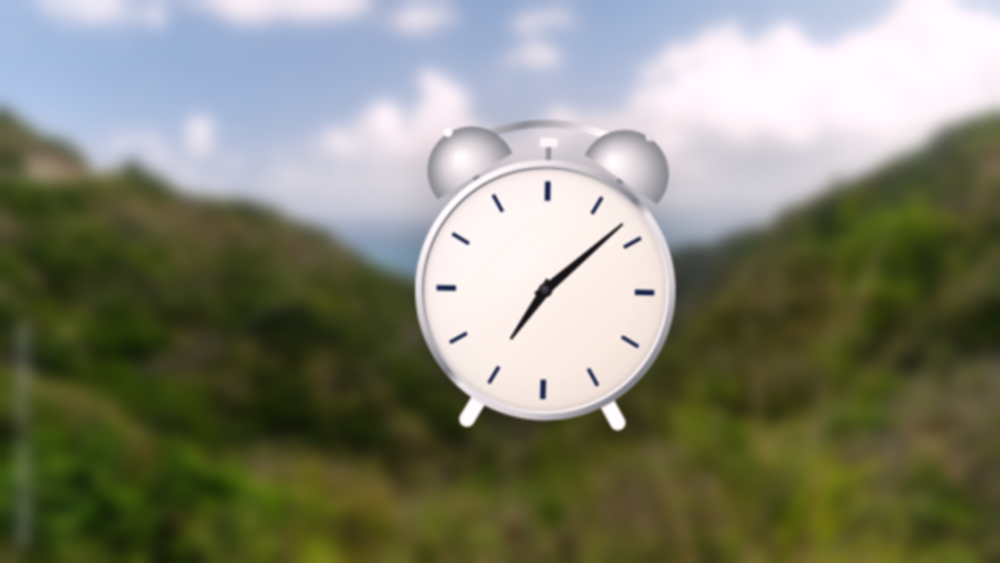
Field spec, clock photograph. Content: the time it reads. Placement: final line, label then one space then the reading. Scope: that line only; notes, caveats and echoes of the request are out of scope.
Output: 7:08
